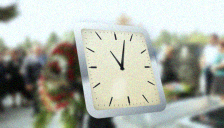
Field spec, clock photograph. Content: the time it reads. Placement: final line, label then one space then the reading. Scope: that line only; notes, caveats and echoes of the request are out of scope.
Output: 11:03
